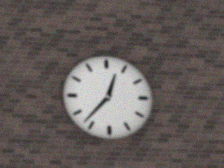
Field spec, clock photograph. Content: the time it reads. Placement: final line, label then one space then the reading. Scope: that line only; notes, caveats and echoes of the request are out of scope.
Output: 12:37
